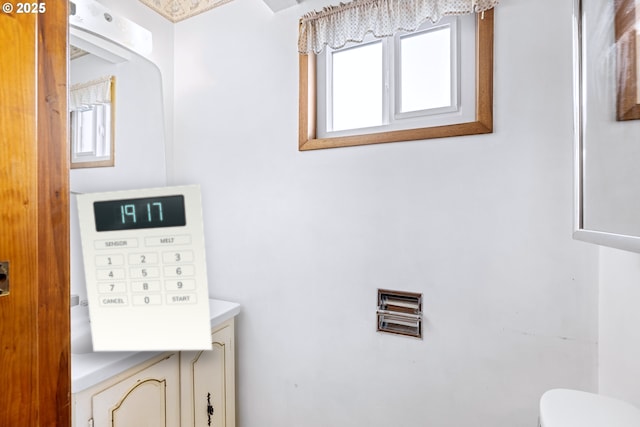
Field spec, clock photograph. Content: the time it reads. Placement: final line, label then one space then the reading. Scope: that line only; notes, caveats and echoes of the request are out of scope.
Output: 19:17
